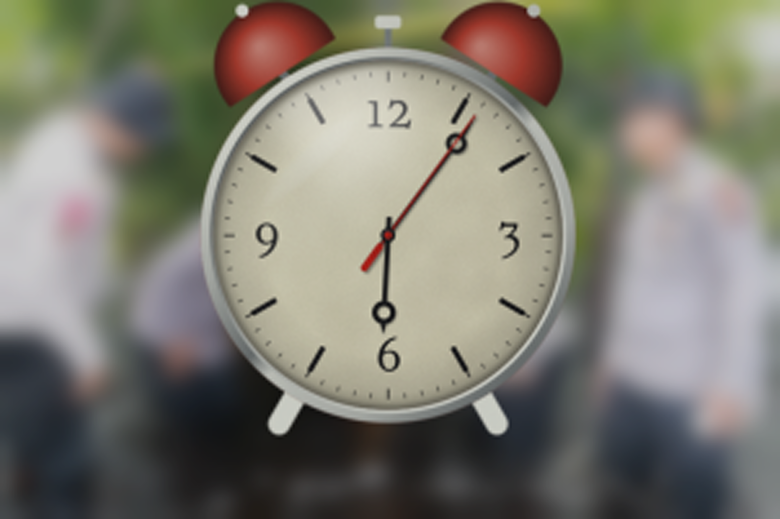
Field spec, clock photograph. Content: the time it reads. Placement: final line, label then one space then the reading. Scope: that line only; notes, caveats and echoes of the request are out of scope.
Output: 6:06:06
